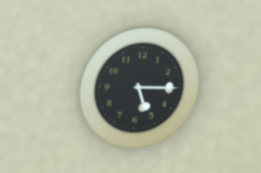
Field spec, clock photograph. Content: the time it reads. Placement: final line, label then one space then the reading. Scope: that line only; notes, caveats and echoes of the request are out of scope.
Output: 5:15
